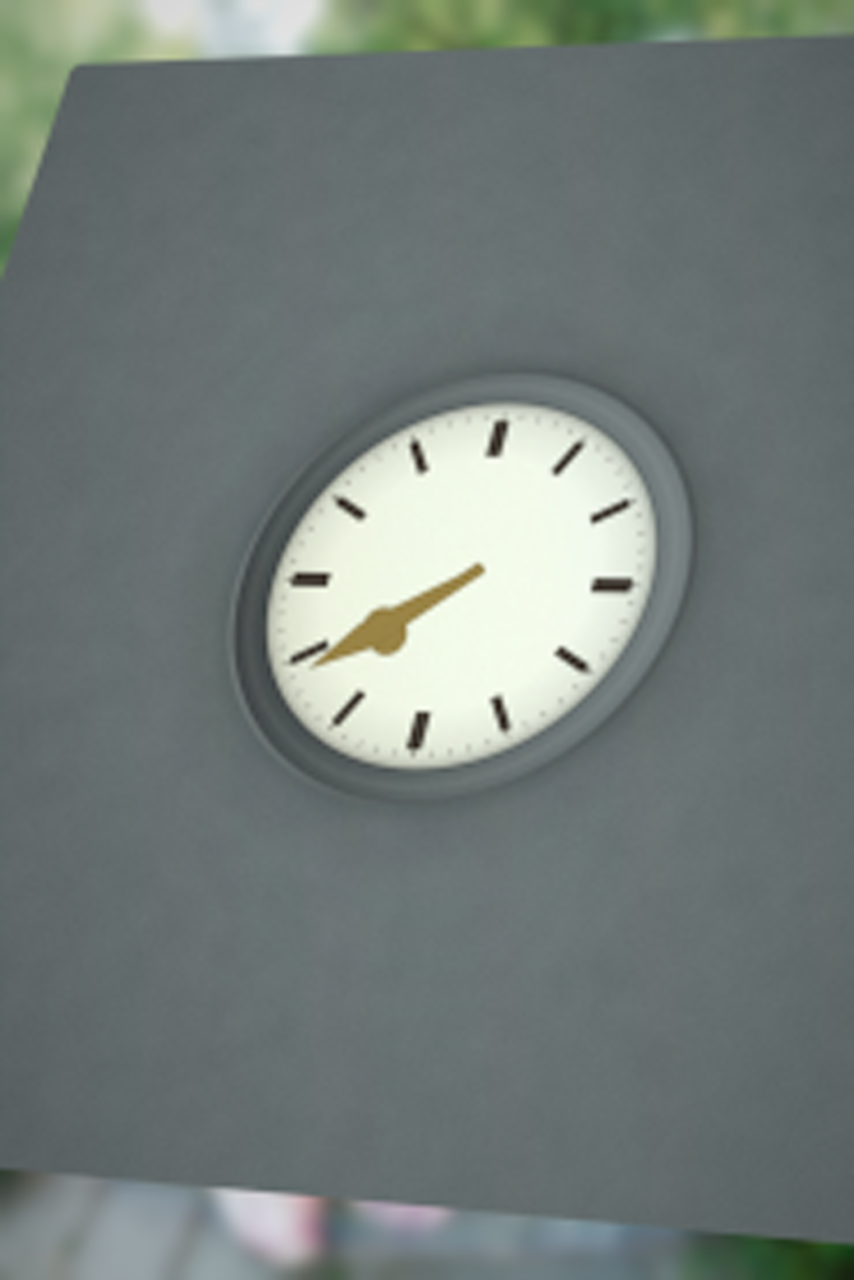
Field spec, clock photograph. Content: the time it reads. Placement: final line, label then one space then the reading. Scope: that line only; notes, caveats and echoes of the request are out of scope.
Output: 7:39
